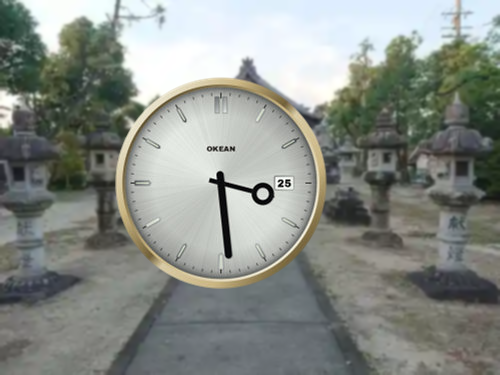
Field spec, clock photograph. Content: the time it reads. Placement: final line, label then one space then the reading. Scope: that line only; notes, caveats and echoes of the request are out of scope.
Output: 3:29
